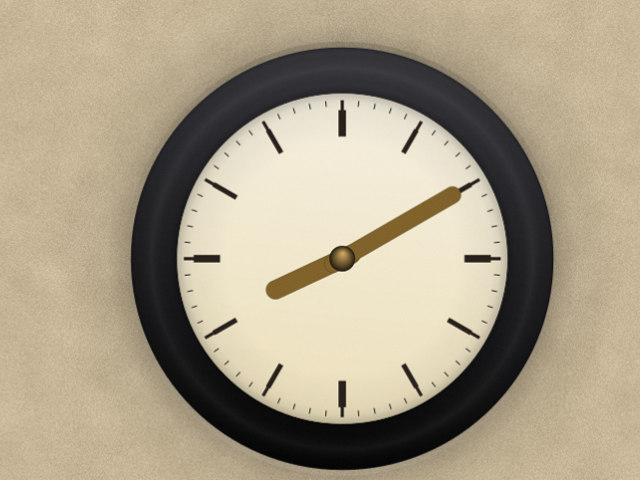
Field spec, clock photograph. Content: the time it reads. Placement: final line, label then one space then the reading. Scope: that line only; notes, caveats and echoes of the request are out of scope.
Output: 8:10
